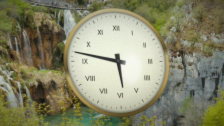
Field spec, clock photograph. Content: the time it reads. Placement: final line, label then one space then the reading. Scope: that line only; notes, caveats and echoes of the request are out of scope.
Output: 5:47
